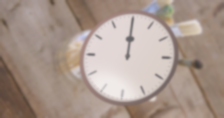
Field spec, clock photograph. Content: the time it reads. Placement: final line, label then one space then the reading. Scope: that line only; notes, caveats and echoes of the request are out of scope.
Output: 12:00
